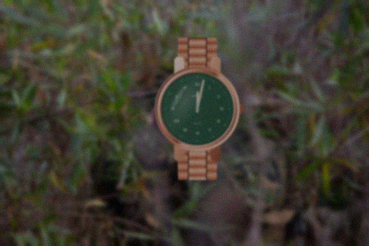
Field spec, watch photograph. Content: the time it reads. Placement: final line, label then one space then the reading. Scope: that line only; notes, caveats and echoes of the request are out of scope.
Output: 12:02
